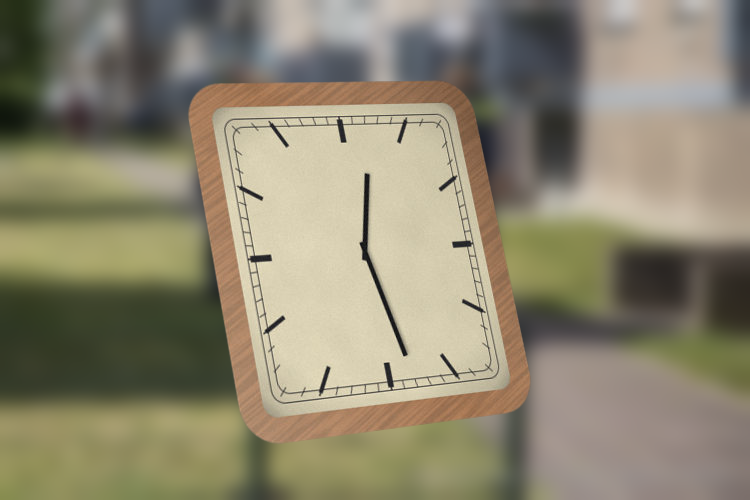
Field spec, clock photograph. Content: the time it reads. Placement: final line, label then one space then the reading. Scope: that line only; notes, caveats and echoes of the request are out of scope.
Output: 12:28
